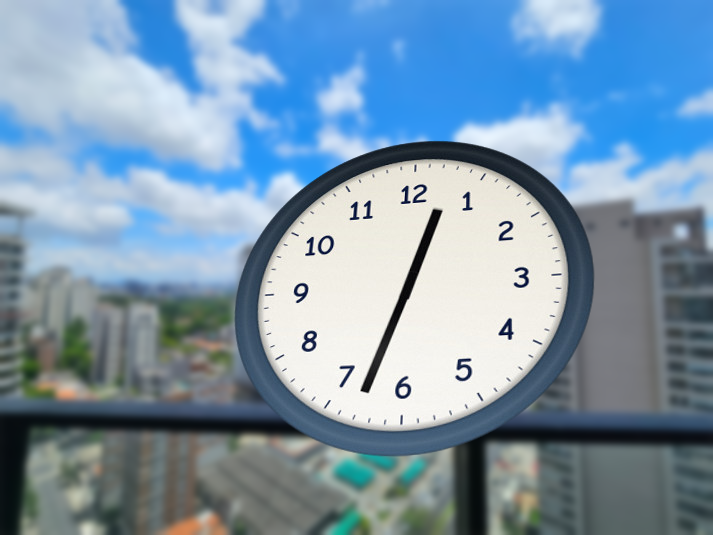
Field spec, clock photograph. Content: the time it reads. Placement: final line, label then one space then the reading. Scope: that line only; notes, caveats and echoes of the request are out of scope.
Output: 12:33
